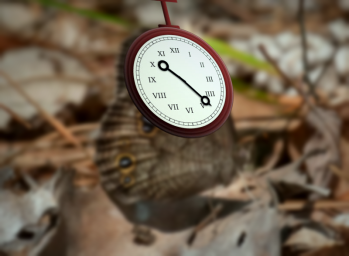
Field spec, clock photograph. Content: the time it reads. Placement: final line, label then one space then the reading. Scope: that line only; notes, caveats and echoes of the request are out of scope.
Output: 10:23
